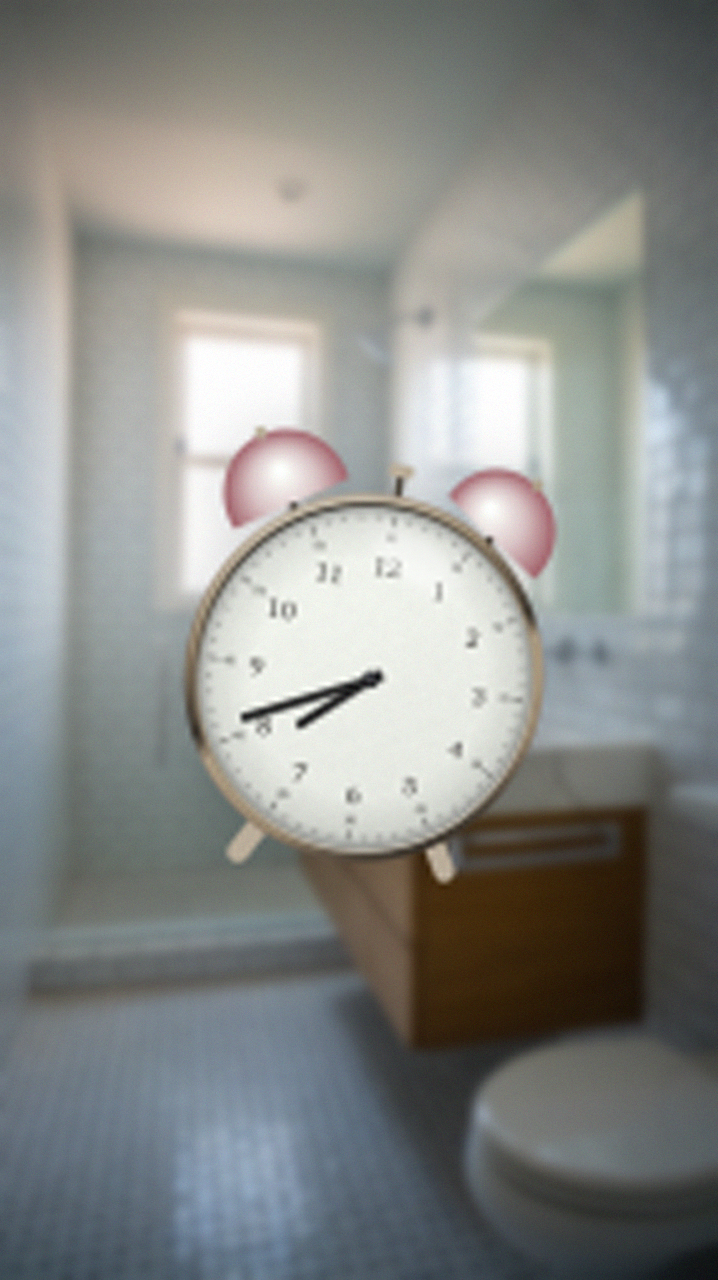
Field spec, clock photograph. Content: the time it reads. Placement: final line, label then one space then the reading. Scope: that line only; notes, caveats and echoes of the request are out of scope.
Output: 7:41
